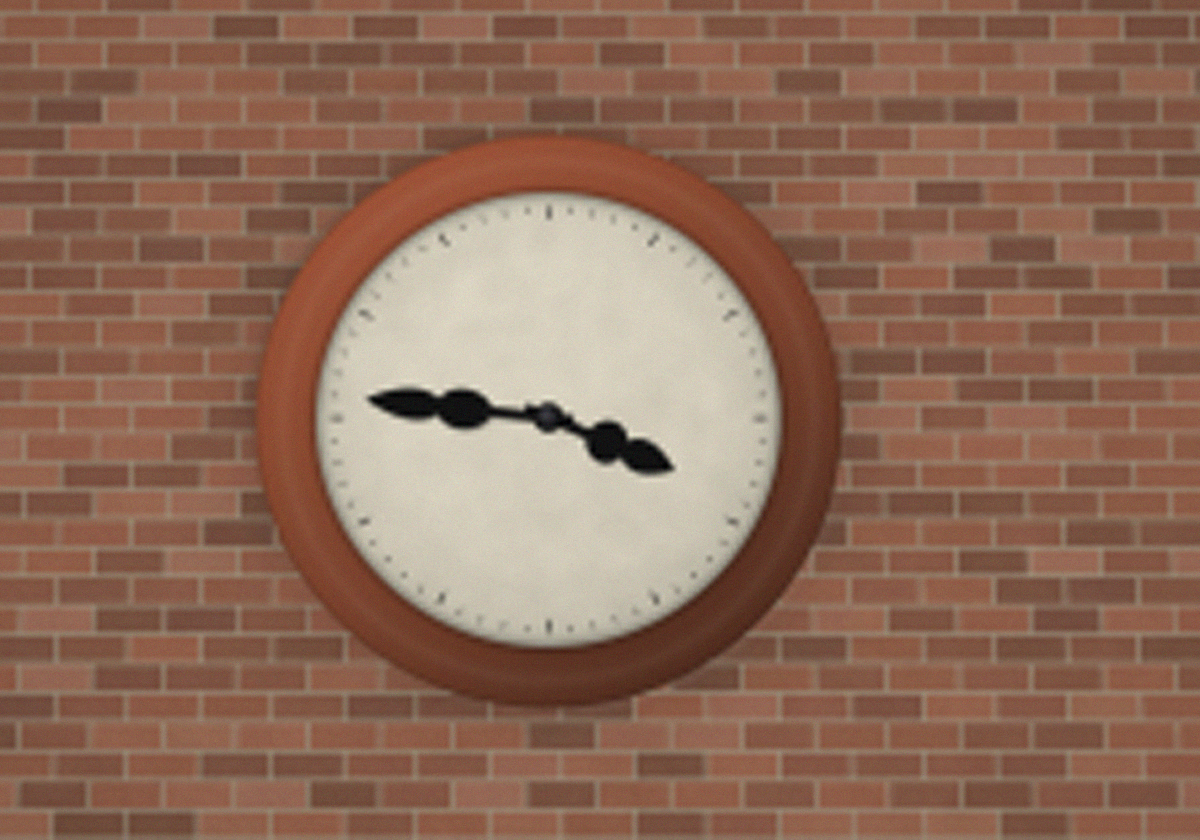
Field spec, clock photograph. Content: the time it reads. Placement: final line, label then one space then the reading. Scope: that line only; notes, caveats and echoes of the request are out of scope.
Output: 3:46
